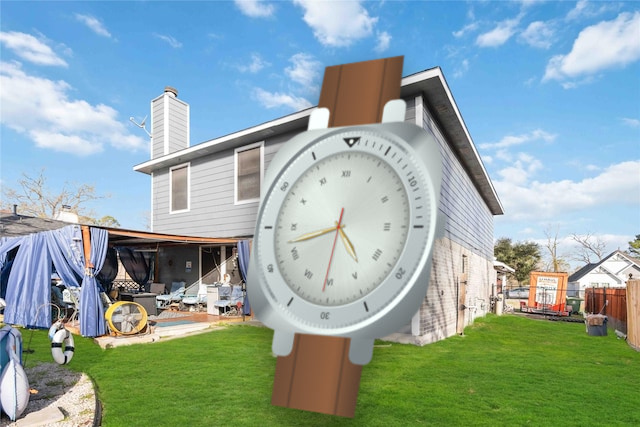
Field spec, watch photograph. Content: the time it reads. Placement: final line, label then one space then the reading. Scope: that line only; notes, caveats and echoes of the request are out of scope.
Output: 4:42:31
